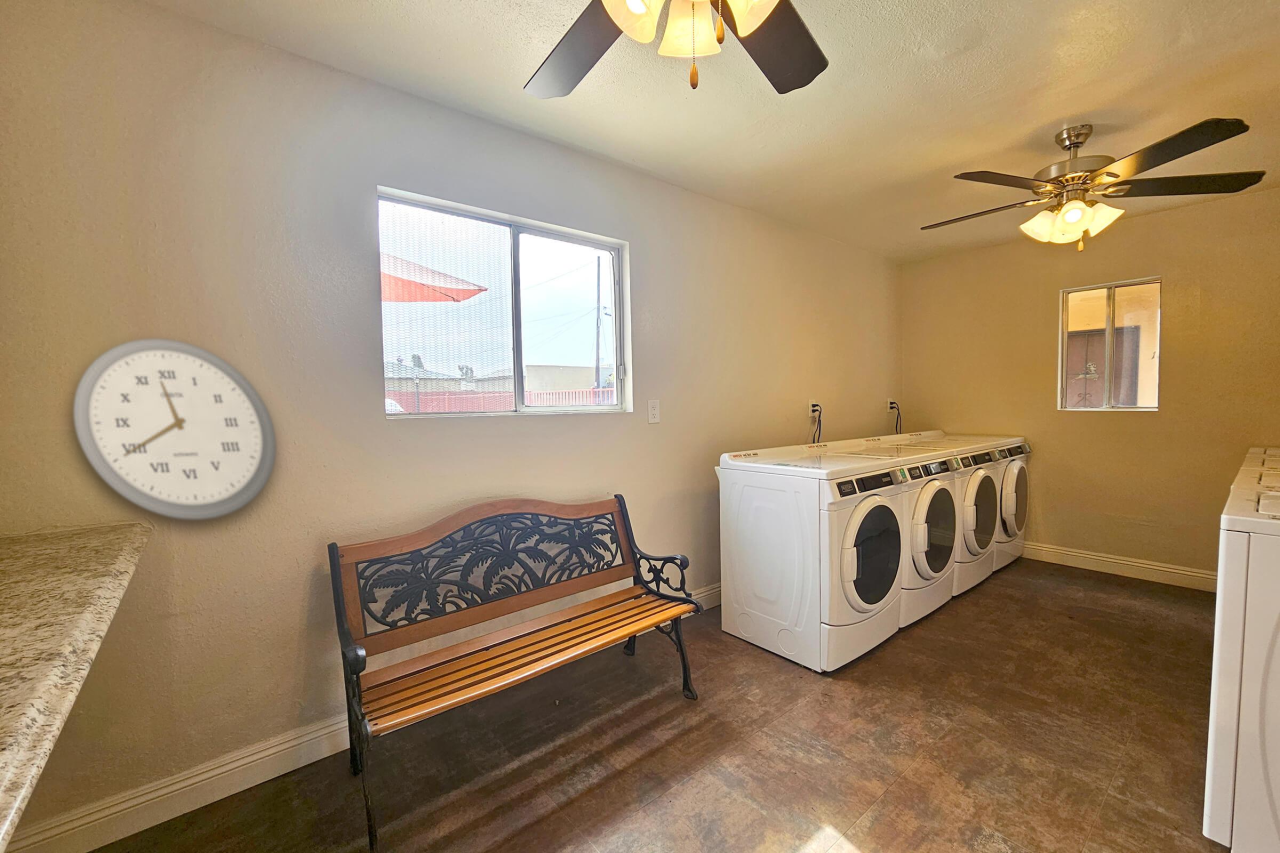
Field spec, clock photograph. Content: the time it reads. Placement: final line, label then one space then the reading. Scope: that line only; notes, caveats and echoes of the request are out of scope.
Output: 11:40
